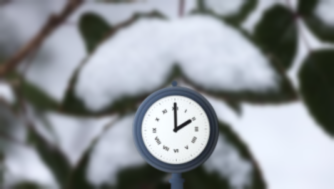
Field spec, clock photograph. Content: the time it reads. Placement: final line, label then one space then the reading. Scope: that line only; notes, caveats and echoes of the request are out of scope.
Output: 2:00
